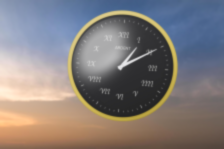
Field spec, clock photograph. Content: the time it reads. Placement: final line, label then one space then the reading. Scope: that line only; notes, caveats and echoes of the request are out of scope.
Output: 1:10
